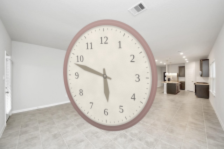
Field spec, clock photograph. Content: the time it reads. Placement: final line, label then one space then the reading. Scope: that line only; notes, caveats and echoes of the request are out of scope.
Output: 5:48
